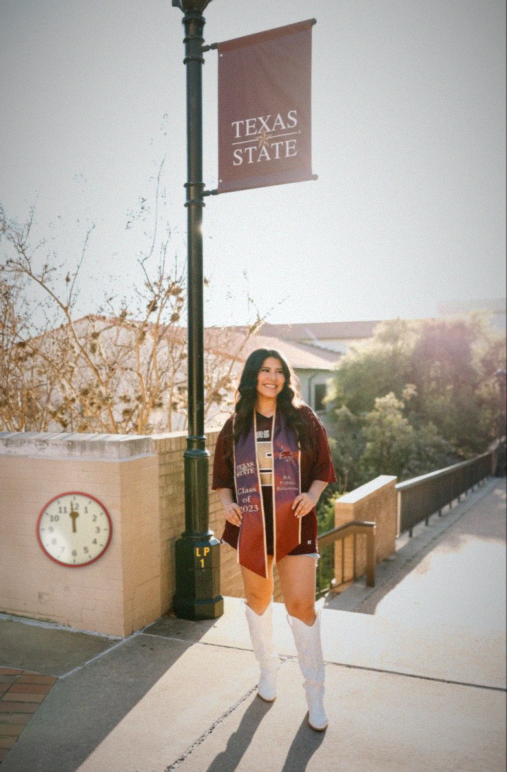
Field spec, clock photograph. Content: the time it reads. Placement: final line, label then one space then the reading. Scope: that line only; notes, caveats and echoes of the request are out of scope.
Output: 11:59
